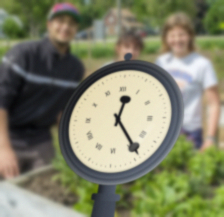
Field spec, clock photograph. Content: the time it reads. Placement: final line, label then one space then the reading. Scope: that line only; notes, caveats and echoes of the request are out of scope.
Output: 12:24
